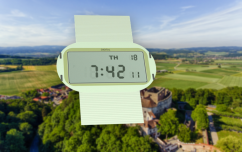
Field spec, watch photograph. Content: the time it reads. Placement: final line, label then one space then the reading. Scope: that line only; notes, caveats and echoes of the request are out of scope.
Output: 7:42:11
